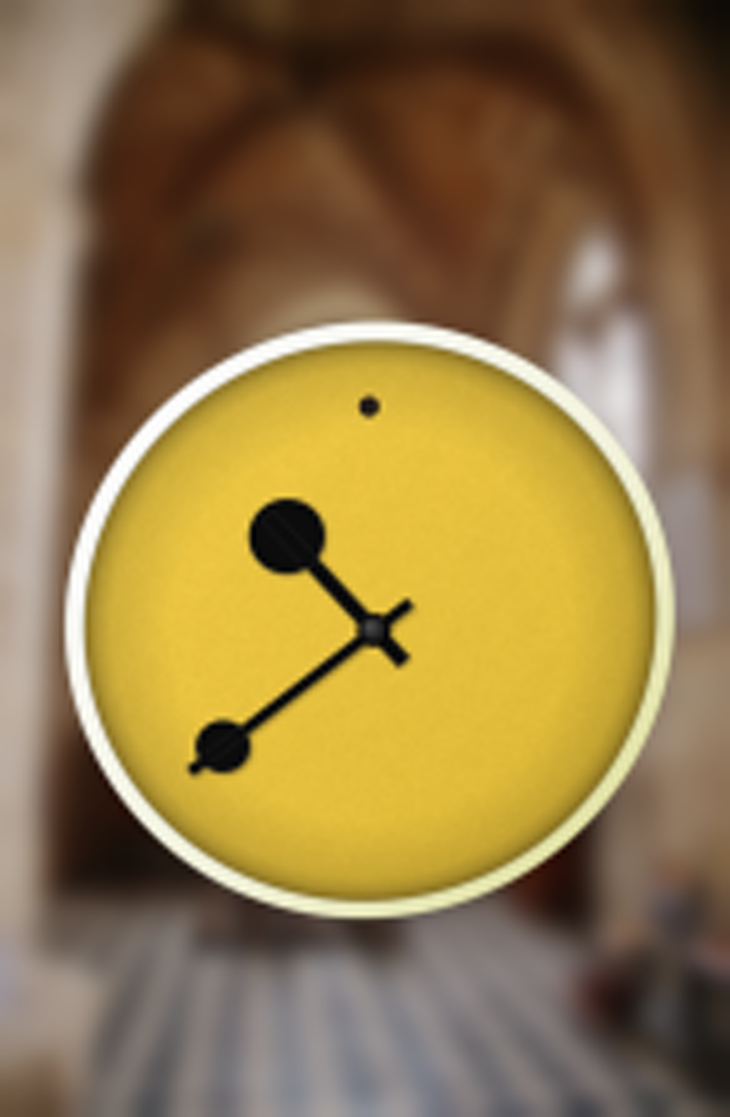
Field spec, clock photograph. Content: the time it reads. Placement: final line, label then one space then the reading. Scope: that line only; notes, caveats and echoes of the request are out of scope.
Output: 10:39
